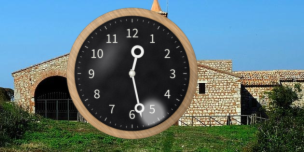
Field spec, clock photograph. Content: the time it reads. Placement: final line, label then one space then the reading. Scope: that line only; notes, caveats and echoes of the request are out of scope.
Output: 12:28
